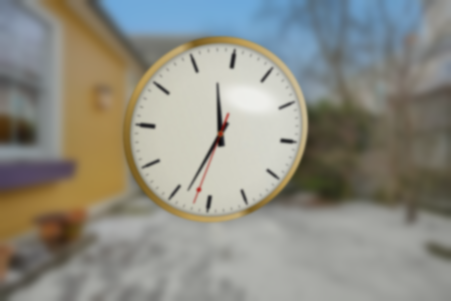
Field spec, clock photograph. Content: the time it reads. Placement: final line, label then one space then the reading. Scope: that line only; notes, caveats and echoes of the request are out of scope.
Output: 11:33:32
